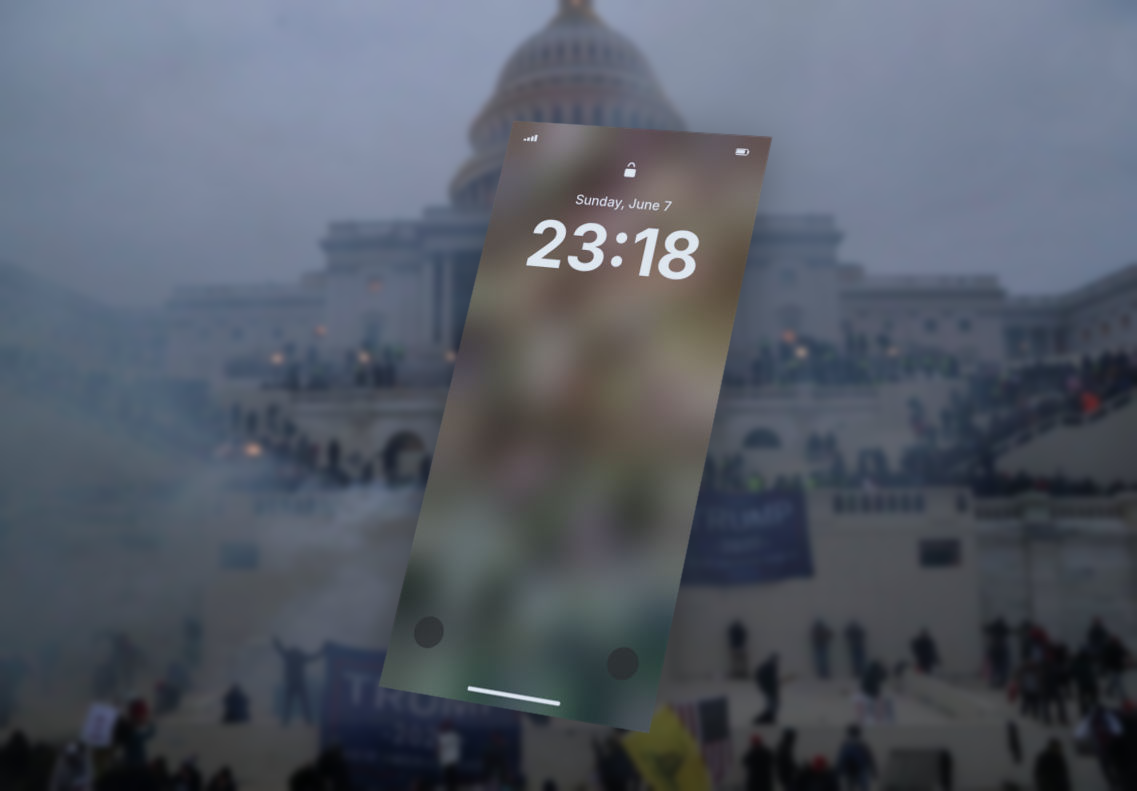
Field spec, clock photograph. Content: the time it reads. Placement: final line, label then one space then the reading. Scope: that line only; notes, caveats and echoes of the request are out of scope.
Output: 23:18
